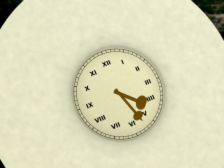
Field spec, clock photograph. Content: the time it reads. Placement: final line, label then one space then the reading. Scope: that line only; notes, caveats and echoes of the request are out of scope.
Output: 4:27
